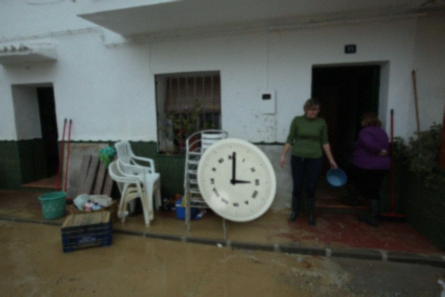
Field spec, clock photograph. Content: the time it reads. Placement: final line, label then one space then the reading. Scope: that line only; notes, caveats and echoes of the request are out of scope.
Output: 3:01
